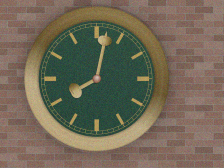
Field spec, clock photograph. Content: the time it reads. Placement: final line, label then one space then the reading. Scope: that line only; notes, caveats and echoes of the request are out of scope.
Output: 8:02
